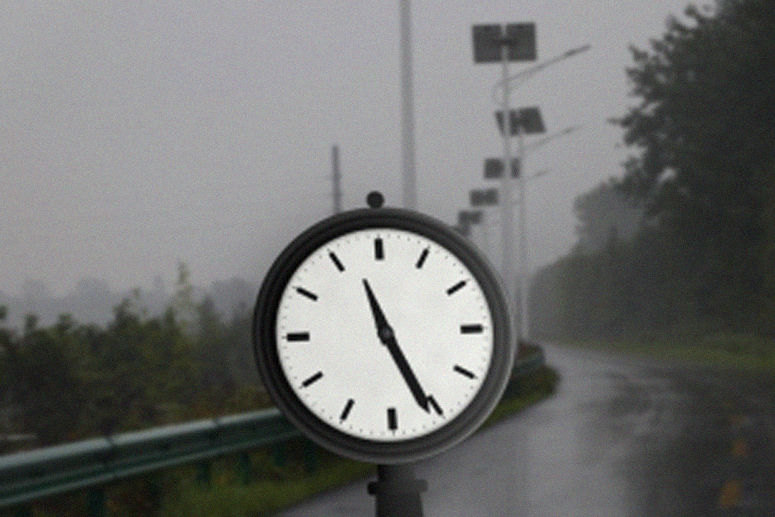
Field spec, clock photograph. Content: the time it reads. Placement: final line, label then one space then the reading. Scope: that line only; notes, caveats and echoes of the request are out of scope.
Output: 11:26
